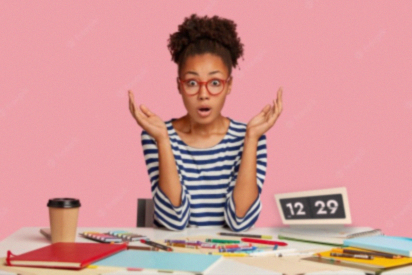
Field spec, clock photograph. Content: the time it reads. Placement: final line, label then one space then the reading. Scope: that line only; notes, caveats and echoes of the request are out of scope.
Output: 12:29
